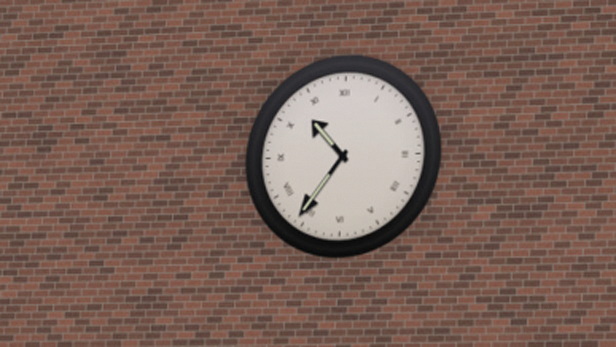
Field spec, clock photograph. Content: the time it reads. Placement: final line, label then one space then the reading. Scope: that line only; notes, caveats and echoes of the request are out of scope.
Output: 10:36
